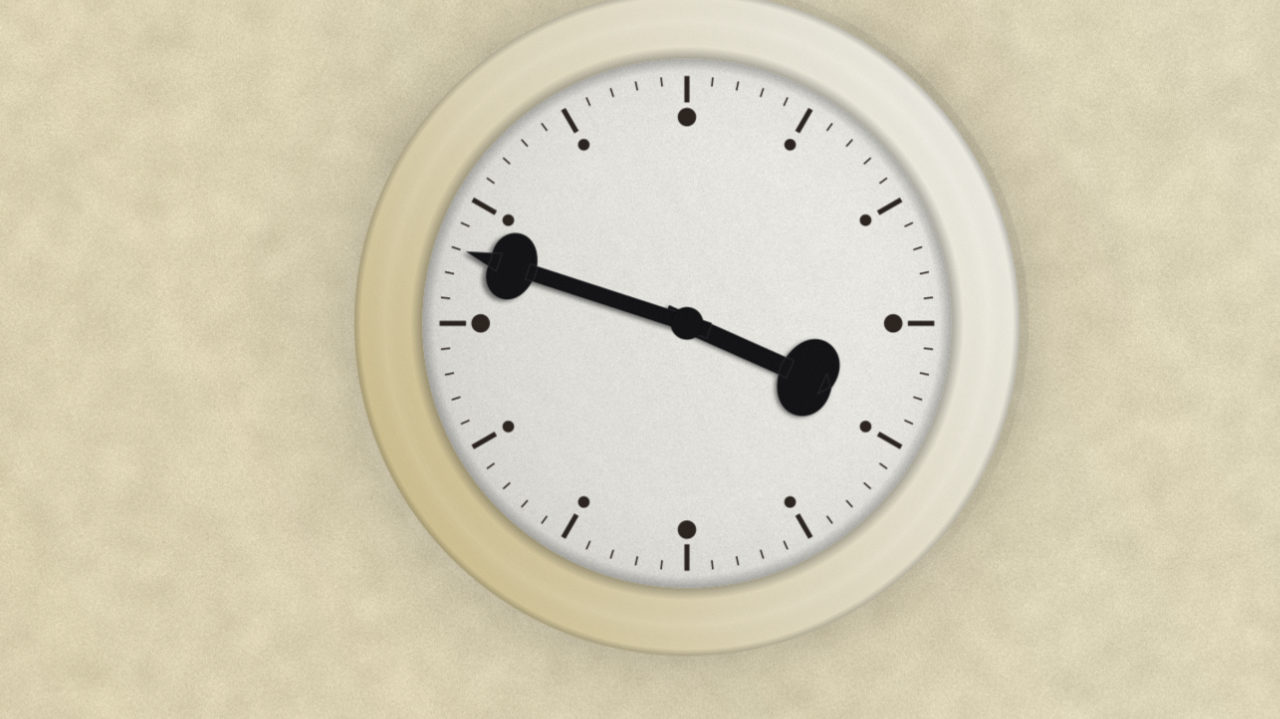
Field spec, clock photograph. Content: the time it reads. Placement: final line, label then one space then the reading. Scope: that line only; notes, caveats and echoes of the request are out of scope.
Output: 3:48
